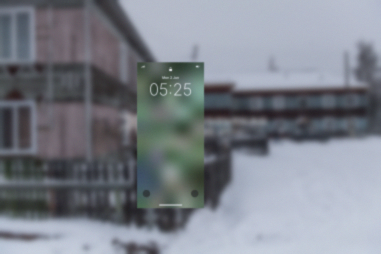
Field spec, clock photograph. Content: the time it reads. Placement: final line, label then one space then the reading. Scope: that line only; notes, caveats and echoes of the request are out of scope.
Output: 5:25
